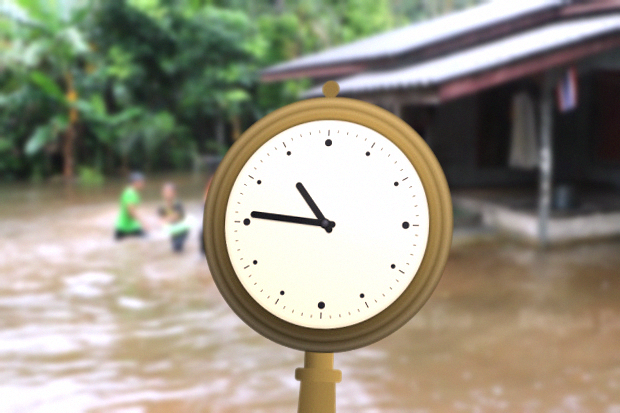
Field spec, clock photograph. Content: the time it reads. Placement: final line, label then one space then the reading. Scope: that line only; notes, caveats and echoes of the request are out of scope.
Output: 10:46
